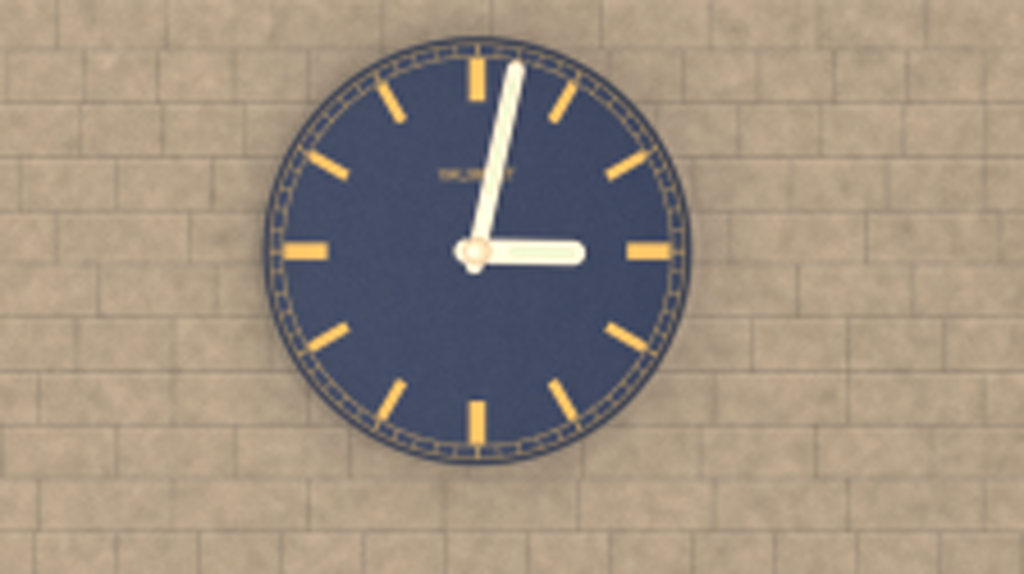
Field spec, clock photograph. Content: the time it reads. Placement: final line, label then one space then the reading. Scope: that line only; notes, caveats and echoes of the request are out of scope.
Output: 3:02
